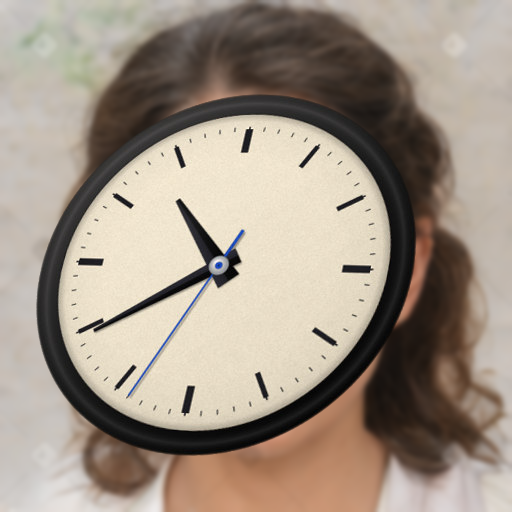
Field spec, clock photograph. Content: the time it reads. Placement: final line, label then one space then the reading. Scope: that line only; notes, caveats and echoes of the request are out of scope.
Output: 10:39:34
